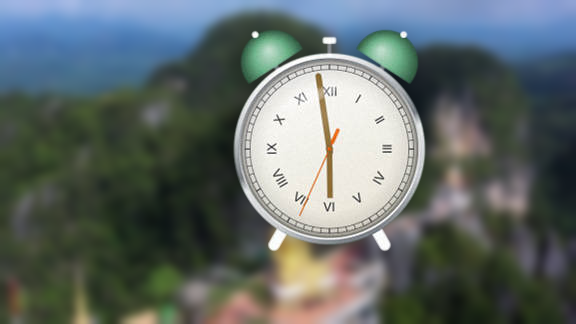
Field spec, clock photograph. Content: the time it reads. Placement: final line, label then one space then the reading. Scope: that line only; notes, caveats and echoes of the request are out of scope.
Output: 5:58:34
